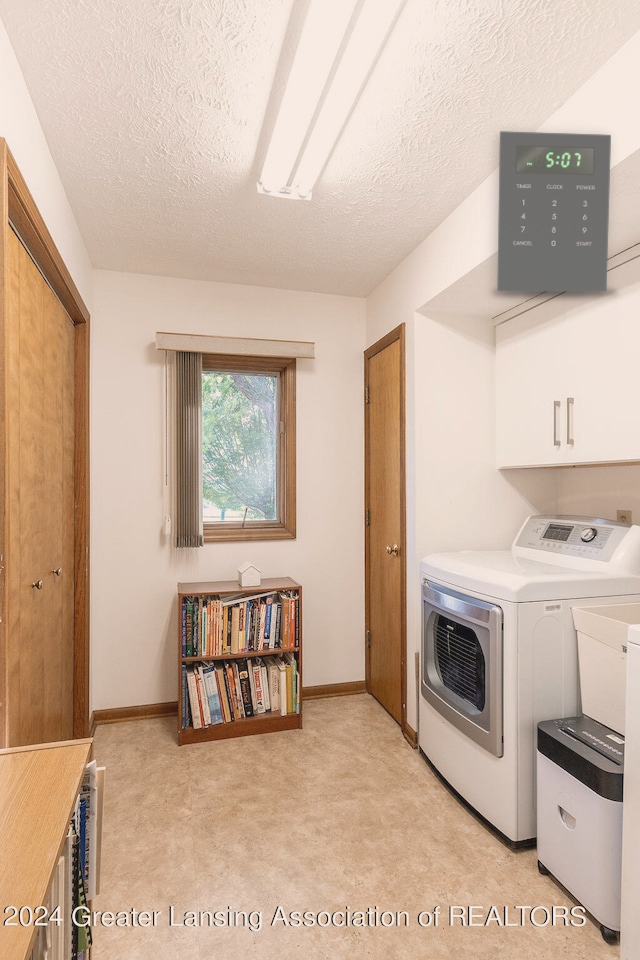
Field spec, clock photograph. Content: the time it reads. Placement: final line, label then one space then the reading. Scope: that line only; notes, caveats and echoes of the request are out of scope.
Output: 5:07
